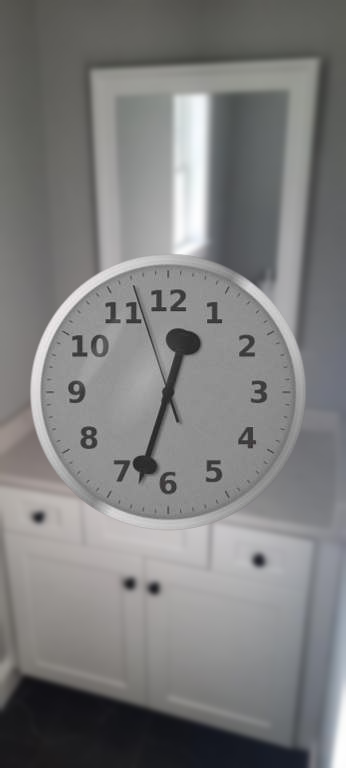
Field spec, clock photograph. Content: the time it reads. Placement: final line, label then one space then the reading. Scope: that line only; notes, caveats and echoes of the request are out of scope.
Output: 12:32:57
